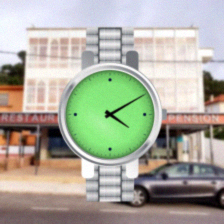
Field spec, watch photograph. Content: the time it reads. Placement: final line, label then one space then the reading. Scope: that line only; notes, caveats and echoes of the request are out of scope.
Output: 4:10
